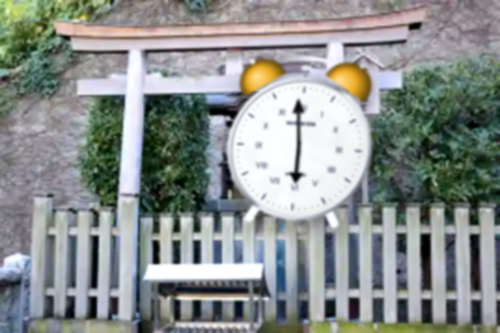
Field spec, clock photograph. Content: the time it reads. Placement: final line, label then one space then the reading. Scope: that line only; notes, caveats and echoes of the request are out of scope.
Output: 5:59
